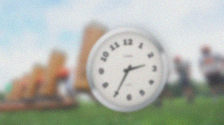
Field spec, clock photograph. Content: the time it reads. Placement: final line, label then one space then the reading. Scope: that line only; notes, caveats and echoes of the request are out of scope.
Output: 2:35
